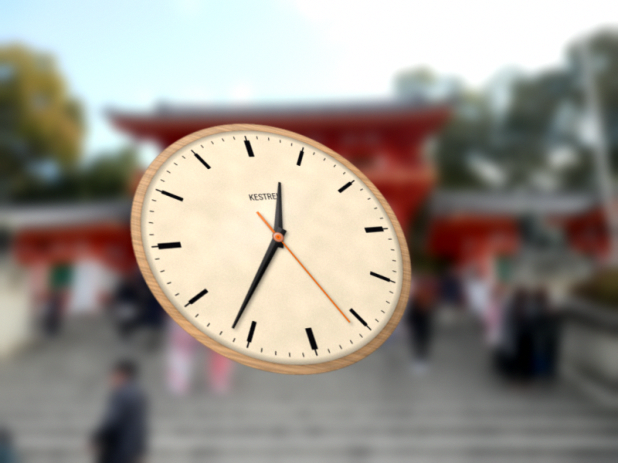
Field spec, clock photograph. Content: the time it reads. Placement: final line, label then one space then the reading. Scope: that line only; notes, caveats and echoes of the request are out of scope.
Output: 12:36:26
